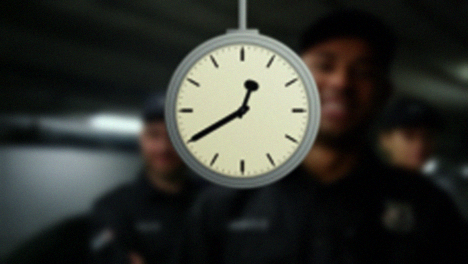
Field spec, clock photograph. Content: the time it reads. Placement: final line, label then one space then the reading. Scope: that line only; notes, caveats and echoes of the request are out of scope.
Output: 12:40
